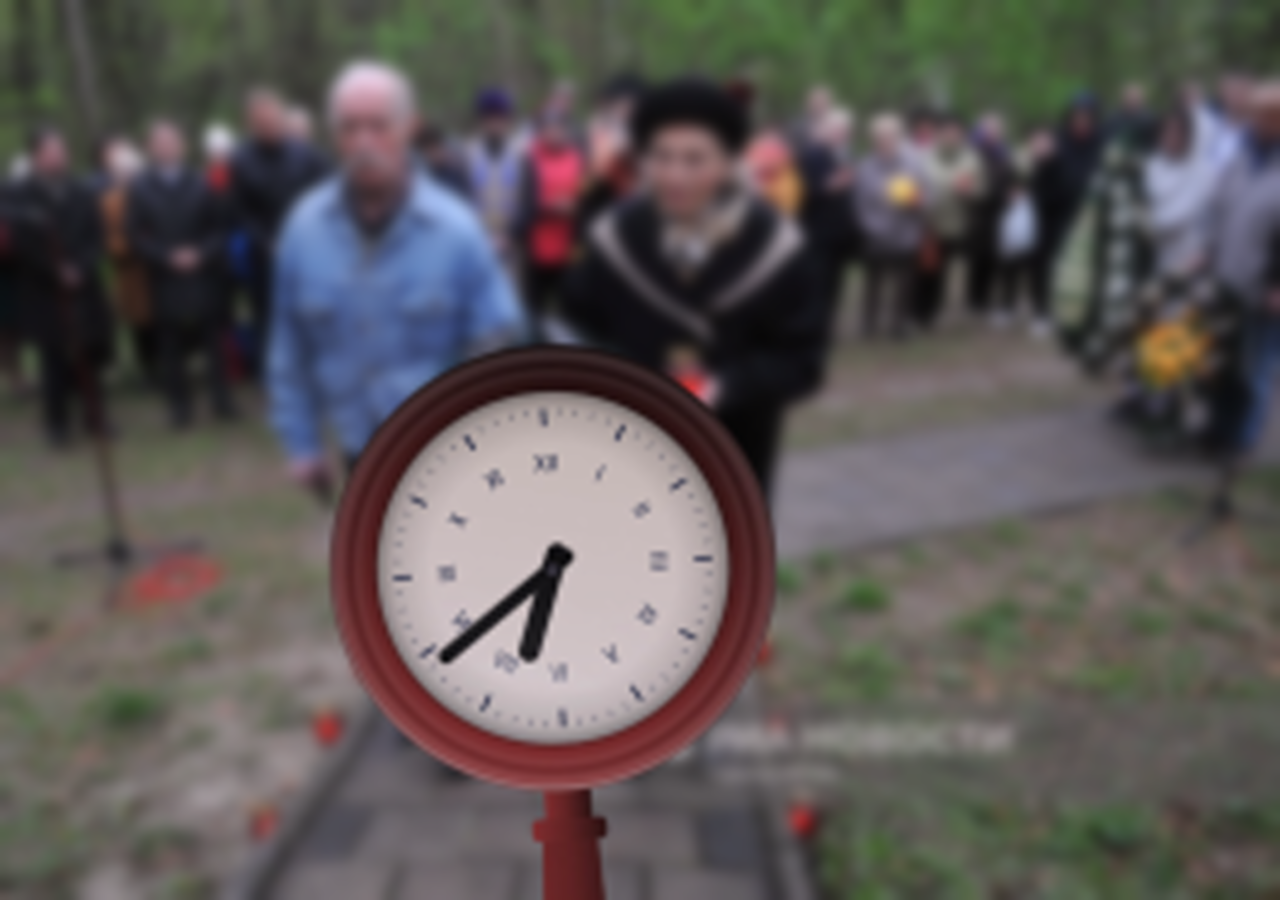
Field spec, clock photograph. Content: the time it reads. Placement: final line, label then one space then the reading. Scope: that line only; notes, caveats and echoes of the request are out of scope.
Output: 6:39
